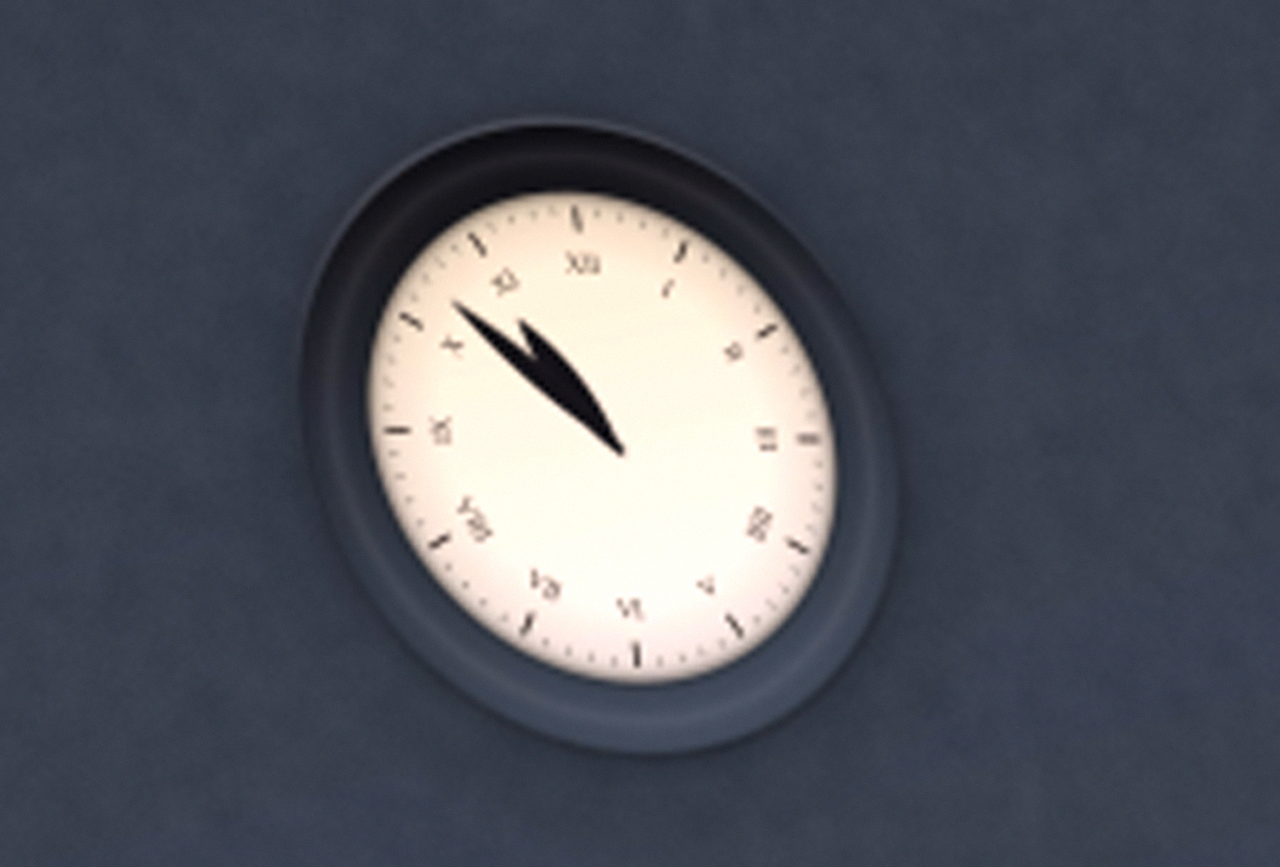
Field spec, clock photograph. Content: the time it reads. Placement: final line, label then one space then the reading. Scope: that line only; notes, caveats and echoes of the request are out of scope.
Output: 10:52
